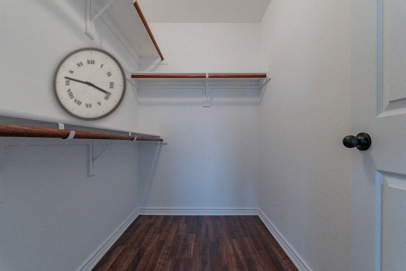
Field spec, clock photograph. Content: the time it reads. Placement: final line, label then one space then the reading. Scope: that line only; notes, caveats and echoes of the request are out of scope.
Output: 3:47
